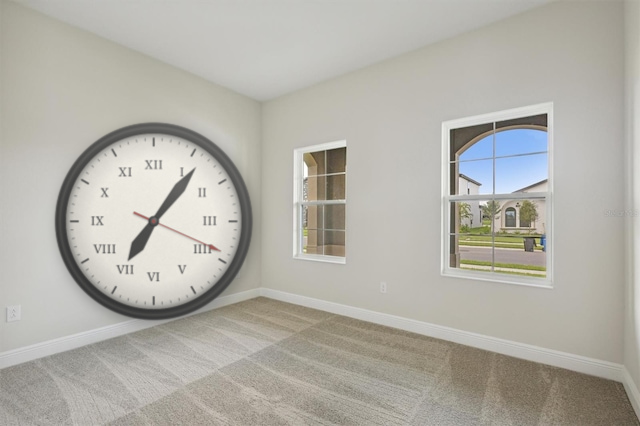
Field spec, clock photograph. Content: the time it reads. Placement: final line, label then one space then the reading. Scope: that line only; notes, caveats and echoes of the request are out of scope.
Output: 7:06:19
